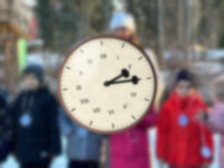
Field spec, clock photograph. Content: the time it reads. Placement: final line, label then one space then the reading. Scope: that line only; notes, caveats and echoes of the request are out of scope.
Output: 2:15
